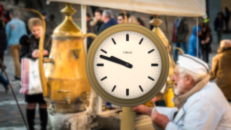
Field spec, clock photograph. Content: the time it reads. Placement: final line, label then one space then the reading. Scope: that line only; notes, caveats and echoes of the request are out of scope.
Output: 9:48
